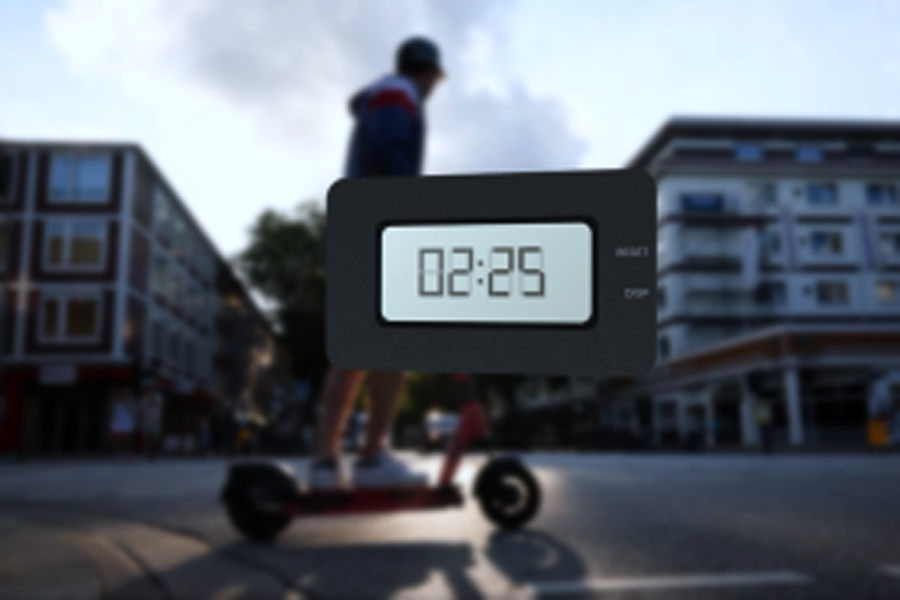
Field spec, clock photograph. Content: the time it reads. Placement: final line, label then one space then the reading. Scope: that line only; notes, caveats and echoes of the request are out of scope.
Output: 2:25
